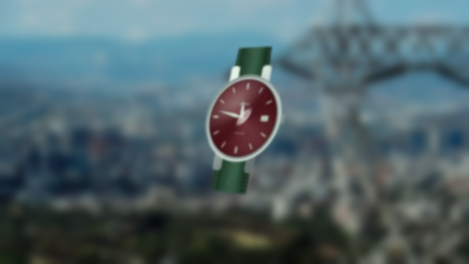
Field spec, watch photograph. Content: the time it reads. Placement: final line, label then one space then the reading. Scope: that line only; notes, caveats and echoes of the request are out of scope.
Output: 11:47
